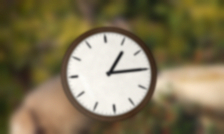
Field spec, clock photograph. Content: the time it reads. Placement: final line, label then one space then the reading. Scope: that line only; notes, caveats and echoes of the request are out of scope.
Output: 1:15
